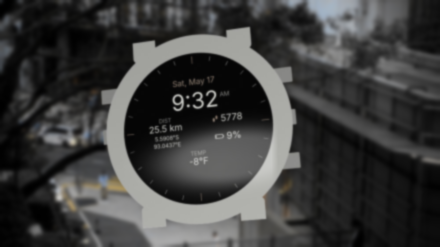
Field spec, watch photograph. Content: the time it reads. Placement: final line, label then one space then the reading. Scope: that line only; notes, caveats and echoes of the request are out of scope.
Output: 9:32
